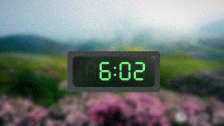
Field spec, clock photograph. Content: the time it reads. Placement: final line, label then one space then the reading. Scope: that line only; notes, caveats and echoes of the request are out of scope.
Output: 6:02
